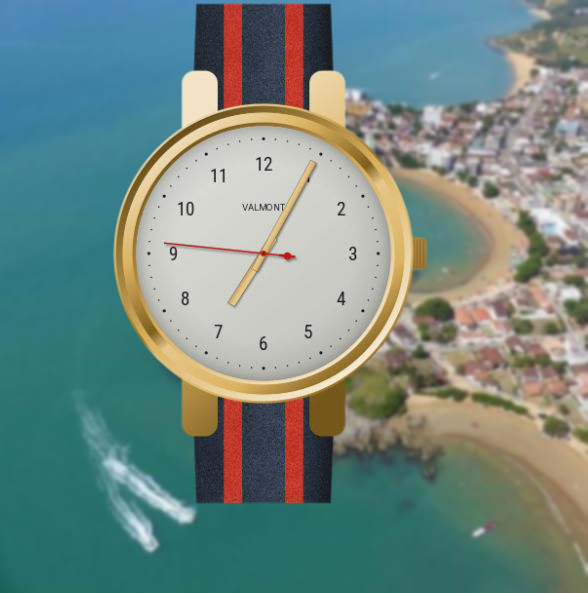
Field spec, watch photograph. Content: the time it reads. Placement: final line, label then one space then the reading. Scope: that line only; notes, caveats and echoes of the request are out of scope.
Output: 7:04:46
